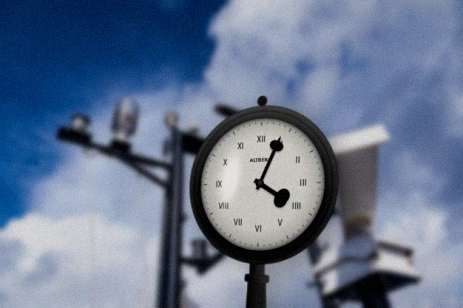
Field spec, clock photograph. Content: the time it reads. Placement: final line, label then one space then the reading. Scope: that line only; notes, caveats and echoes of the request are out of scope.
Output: 4:04
